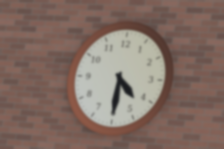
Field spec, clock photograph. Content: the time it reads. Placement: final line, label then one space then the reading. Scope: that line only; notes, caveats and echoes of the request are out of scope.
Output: 4:30
